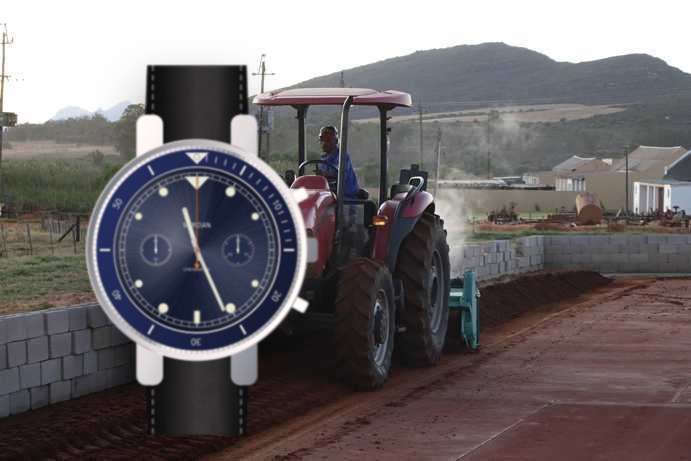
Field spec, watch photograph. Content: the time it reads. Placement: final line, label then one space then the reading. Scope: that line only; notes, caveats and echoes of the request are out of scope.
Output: 11:26
